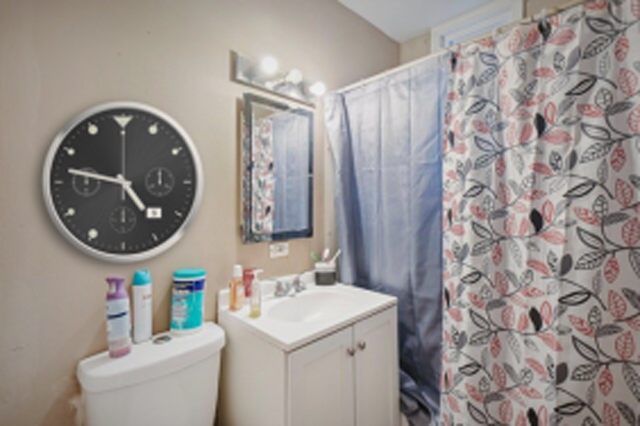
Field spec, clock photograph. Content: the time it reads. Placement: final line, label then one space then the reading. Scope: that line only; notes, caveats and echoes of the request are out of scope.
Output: 4:47
